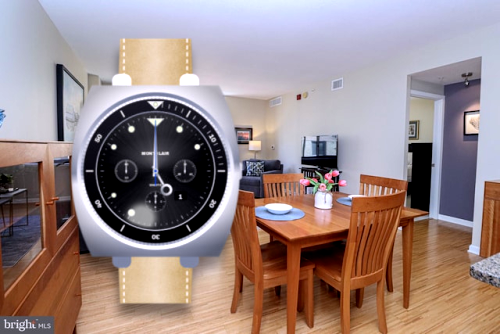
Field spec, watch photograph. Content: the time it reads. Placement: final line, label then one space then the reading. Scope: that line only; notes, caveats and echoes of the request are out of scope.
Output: 5:00
